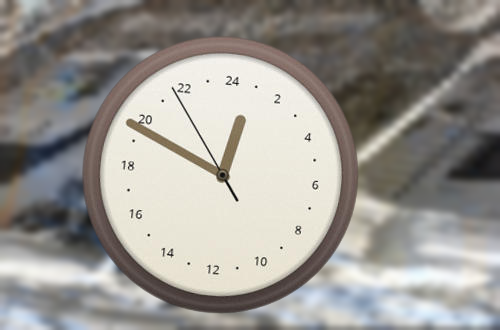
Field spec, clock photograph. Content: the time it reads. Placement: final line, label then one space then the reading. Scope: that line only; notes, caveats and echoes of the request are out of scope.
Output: 0:48:54
